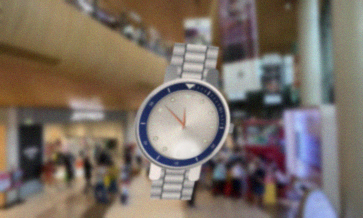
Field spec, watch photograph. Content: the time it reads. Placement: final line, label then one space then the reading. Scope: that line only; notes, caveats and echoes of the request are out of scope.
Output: 11:52
